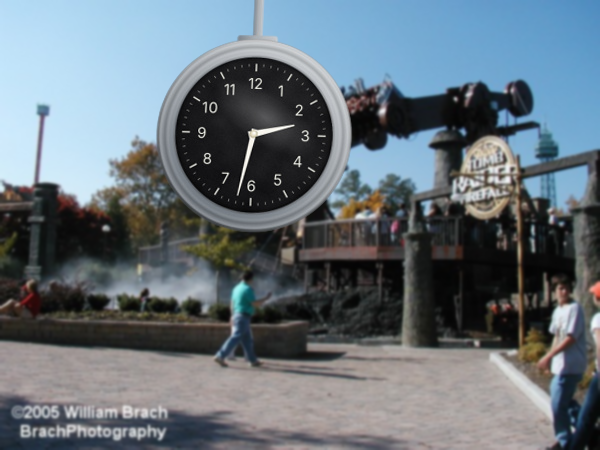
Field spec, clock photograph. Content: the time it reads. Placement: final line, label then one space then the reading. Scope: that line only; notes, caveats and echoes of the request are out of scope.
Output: 2:32
